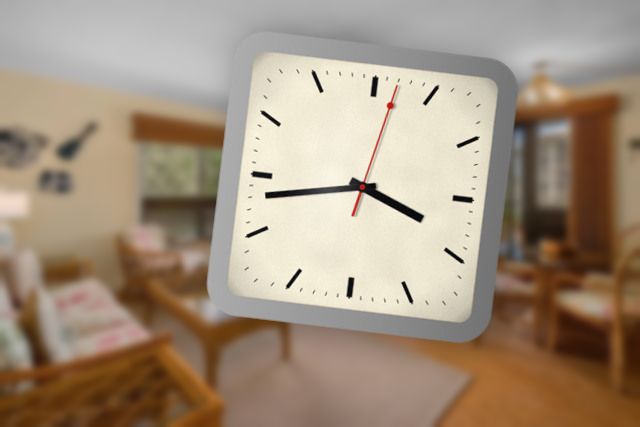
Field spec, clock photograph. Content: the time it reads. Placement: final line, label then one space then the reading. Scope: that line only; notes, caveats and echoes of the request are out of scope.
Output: 3:43:02
